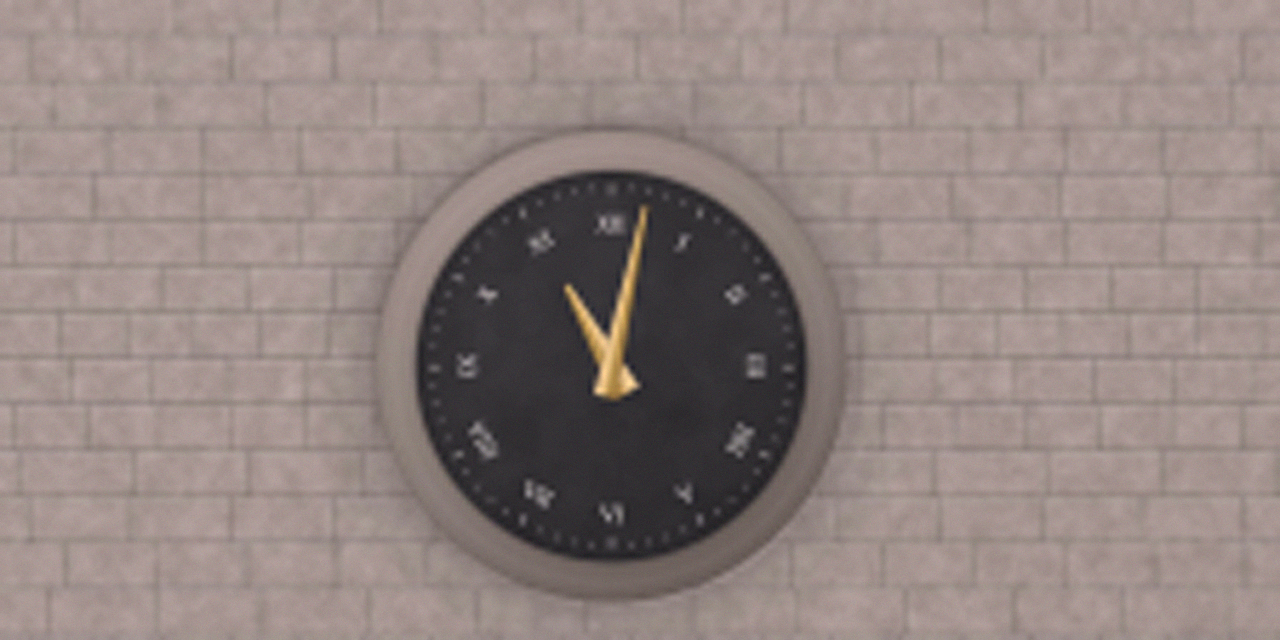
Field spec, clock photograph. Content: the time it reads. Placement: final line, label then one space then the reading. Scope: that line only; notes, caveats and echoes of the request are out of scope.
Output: 11:02
